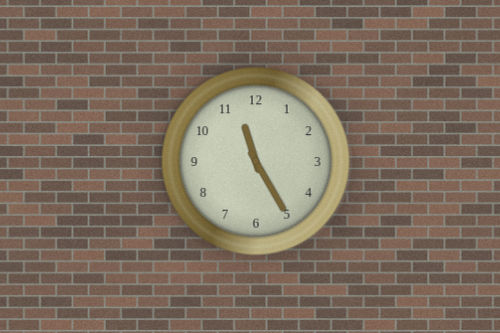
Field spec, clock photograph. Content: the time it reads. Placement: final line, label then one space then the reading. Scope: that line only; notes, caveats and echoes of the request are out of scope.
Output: 11:25
